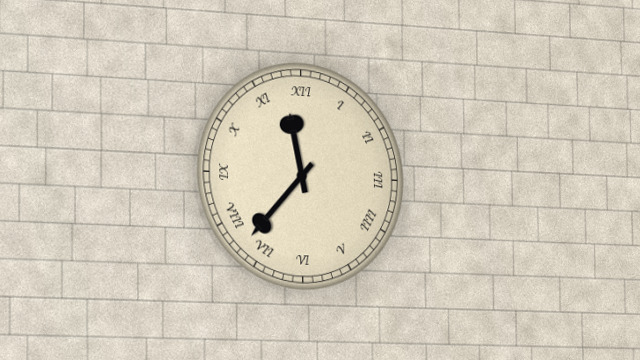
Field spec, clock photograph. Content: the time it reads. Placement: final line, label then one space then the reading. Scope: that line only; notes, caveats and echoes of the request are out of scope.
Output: 11:37
